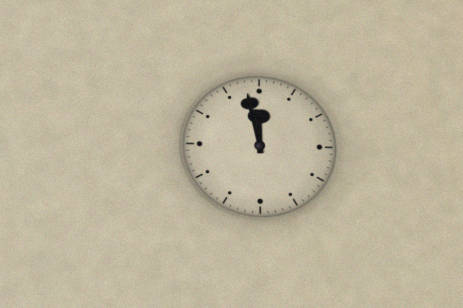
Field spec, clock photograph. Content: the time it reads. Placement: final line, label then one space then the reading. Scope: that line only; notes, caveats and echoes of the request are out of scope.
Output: 11:58
